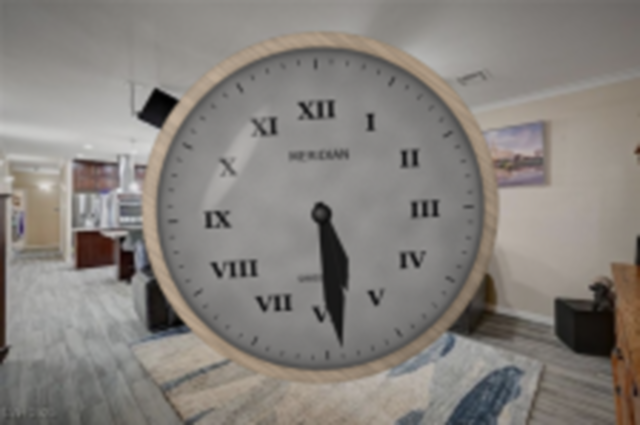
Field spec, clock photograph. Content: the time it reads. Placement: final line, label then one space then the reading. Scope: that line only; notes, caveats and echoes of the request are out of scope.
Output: 5:29
